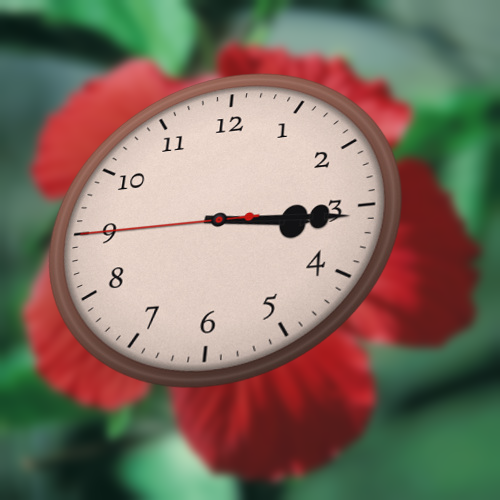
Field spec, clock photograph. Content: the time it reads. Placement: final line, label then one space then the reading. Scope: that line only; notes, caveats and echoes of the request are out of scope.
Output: 3:15:45
